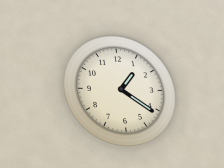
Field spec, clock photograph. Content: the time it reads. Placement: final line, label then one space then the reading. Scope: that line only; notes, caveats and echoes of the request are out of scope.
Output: 1:21
